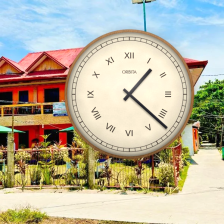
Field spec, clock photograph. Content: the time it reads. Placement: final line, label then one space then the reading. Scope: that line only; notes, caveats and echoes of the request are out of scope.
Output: 1:22
